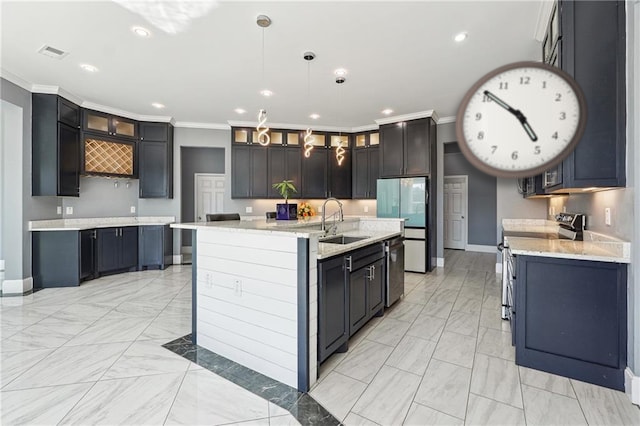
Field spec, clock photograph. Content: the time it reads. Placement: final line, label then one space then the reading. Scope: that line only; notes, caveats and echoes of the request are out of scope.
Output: 4:51
